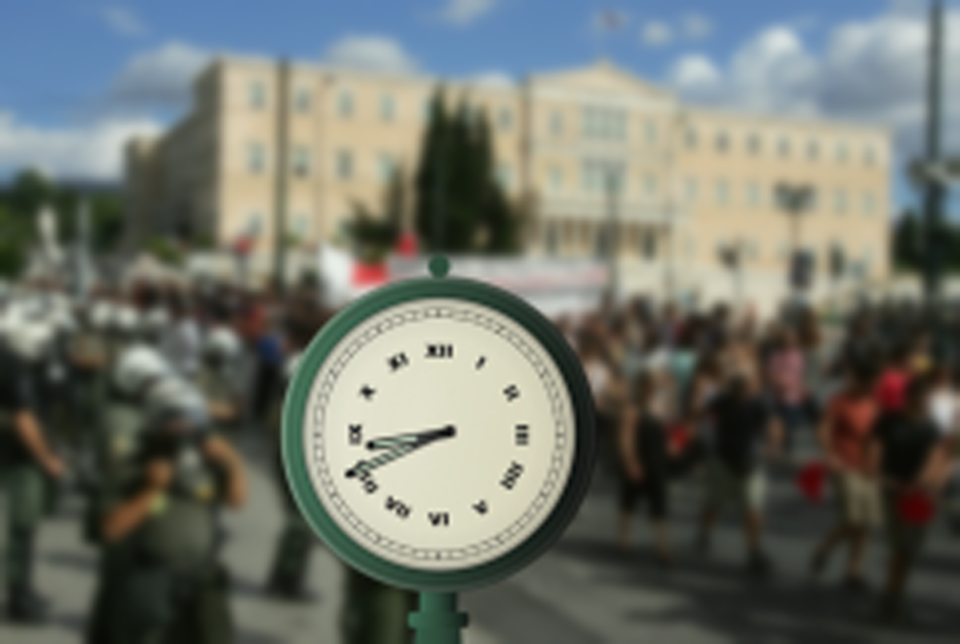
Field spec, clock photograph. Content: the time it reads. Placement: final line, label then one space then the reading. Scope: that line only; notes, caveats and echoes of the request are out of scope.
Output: 8:41
